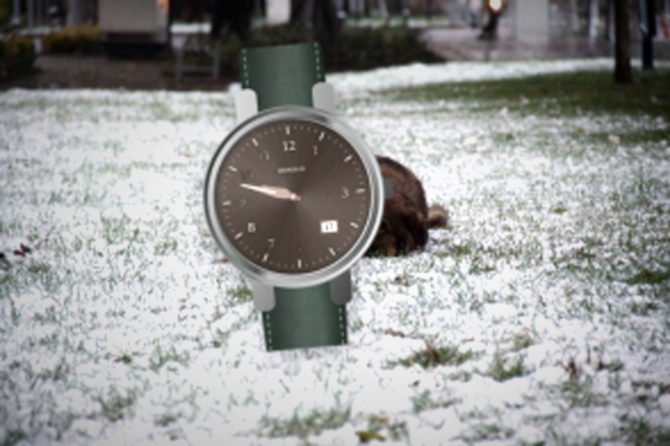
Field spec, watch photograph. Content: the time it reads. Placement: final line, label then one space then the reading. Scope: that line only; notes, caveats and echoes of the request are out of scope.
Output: 9:48
